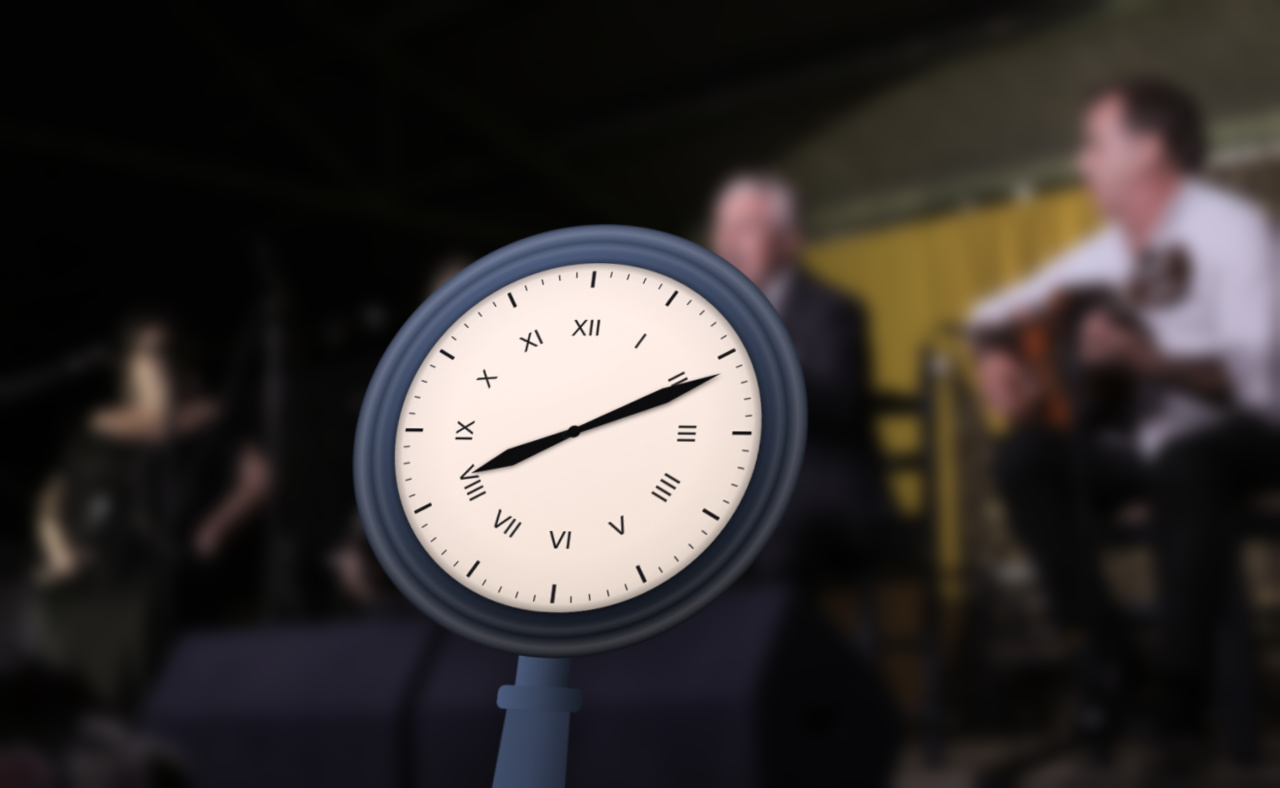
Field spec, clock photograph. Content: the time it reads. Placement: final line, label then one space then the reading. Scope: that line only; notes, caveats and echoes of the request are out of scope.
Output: 8:11
